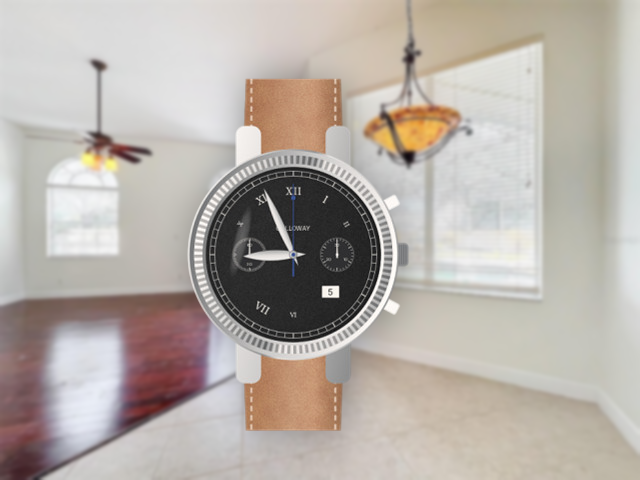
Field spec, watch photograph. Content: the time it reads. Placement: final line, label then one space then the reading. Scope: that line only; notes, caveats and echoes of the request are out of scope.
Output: 8:56
